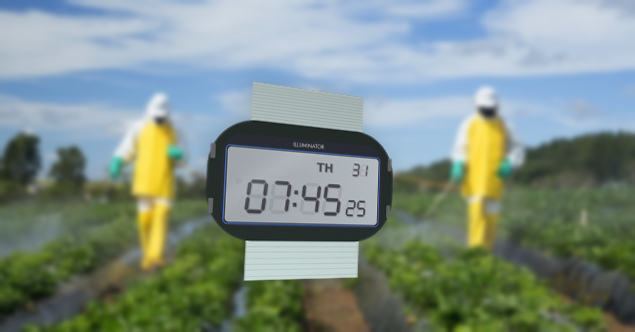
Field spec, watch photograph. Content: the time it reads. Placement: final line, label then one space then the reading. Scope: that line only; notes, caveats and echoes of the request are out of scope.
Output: 7:45:25
